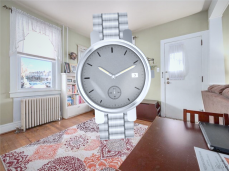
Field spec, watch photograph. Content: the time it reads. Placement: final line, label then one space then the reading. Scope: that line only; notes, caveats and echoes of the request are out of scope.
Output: 10:11
